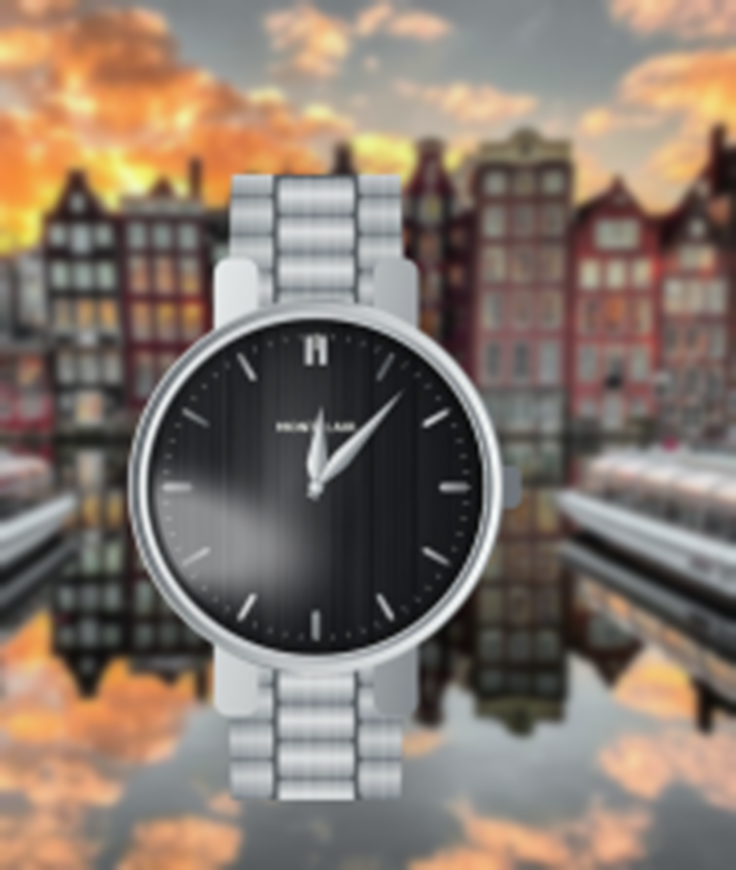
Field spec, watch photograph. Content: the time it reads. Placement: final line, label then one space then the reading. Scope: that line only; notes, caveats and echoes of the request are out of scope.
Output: 12:07
